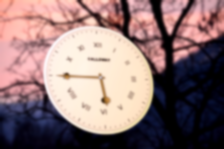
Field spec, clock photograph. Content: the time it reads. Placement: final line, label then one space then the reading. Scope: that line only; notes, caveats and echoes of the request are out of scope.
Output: 5:45
